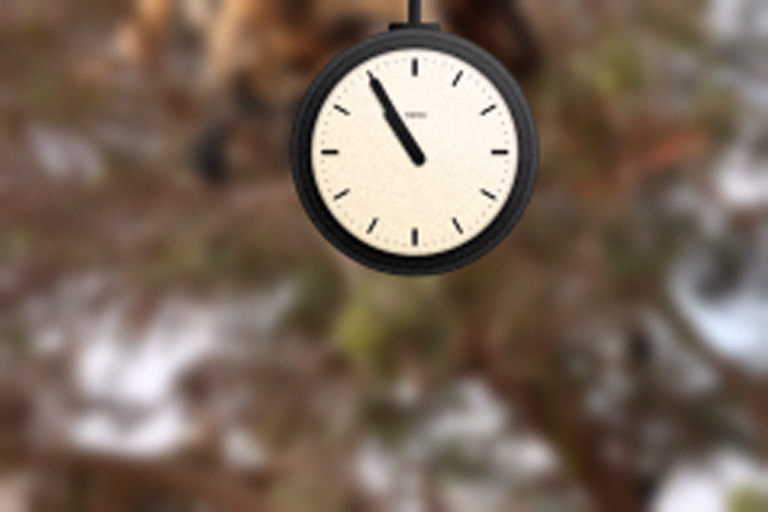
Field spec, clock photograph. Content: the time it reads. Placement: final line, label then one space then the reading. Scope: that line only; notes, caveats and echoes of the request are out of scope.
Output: 10:55
